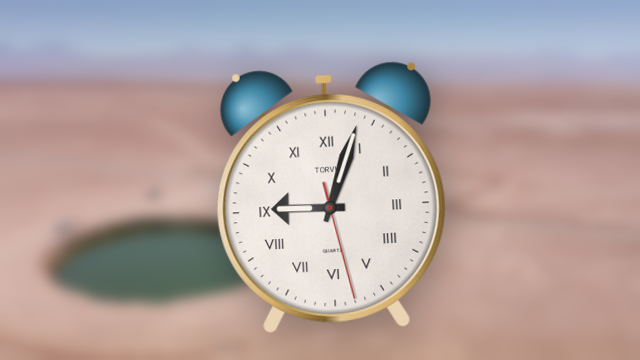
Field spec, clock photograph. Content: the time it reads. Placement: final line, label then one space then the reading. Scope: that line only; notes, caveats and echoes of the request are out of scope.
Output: 9:03:28
